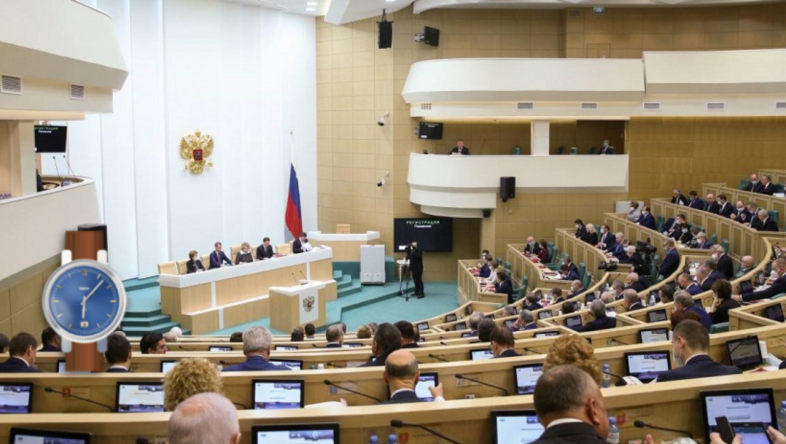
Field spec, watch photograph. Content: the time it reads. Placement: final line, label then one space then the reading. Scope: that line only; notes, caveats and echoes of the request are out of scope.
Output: 6:07
